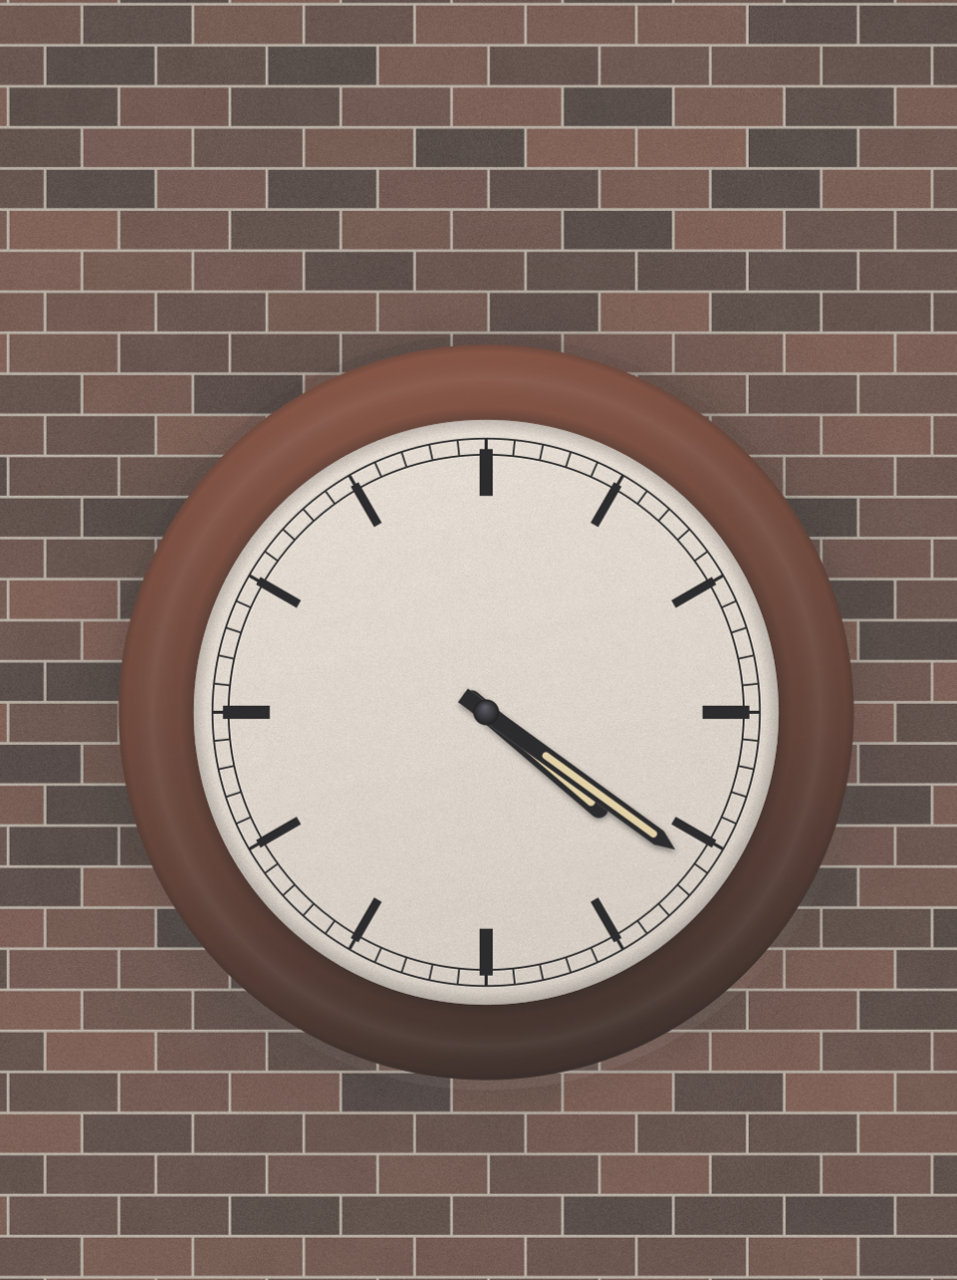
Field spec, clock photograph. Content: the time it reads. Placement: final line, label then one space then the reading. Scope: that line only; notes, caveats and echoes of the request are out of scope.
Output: 4:21
